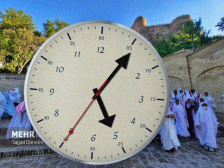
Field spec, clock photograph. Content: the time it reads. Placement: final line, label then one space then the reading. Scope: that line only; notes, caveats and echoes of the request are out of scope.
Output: 5:05:35
